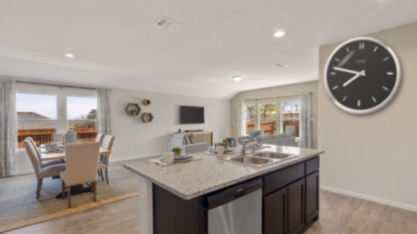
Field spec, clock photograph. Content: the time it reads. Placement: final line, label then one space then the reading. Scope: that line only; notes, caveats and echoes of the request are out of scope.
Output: 7:47
